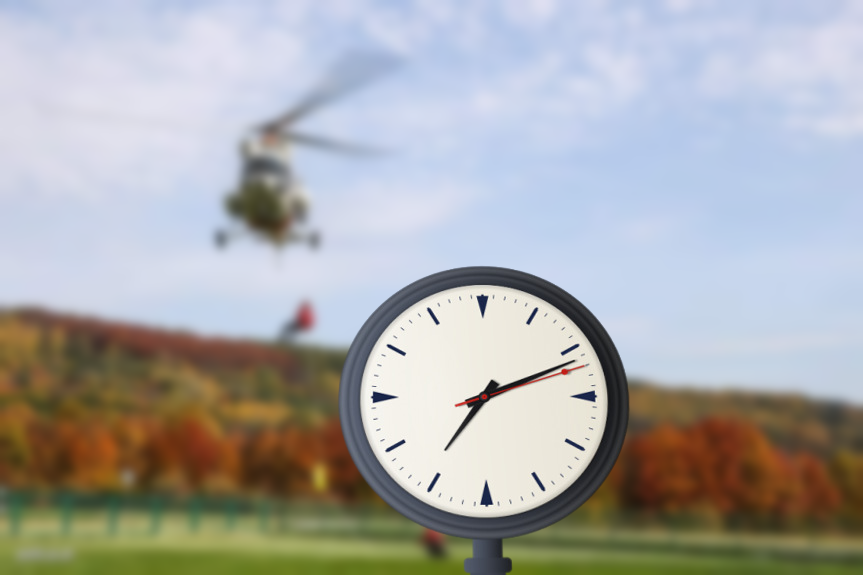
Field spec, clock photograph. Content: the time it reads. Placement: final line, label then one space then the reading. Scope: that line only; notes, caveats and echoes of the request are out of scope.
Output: 7:11:12
